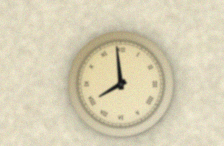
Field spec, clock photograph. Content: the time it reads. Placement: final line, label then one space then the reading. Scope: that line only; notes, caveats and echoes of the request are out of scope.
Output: 7:59
